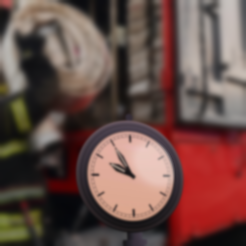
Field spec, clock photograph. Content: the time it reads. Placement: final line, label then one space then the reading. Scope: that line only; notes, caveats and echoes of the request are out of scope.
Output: 9:55
